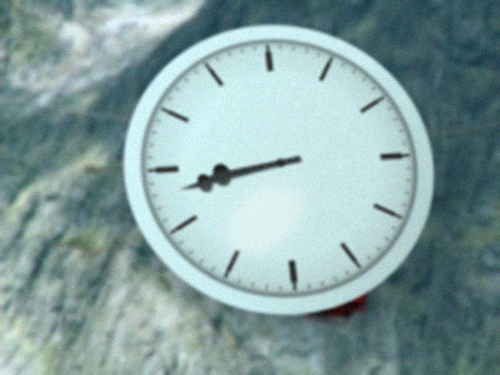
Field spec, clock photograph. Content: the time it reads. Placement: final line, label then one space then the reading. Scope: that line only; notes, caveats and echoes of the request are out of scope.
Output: 8:43
